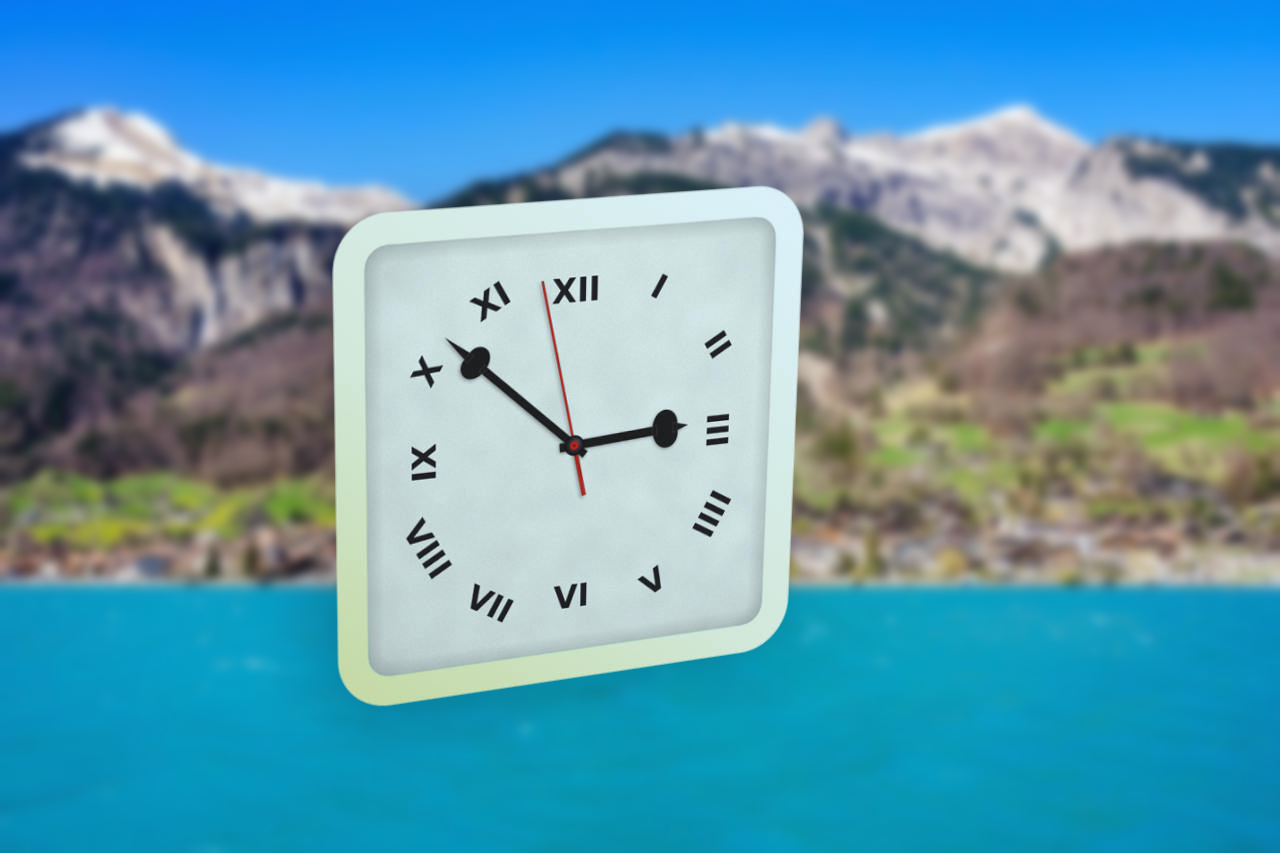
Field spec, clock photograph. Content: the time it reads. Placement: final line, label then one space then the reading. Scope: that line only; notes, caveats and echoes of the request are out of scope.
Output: 2:51:58
